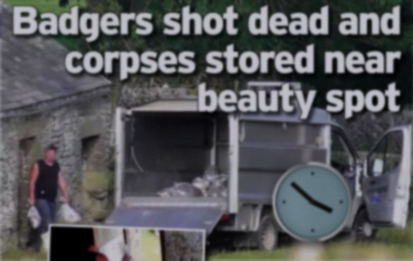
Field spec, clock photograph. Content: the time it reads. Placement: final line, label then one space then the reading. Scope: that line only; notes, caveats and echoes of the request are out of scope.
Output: 3:52
